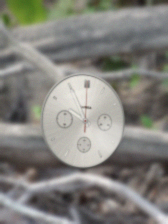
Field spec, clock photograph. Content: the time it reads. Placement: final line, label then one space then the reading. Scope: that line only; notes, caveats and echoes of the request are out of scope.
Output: 9:55
